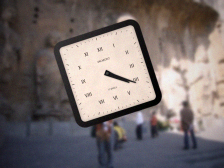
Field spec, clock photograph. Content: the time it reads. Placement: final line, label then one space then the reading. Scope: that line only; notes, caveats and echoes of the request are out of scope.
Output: 4:21
